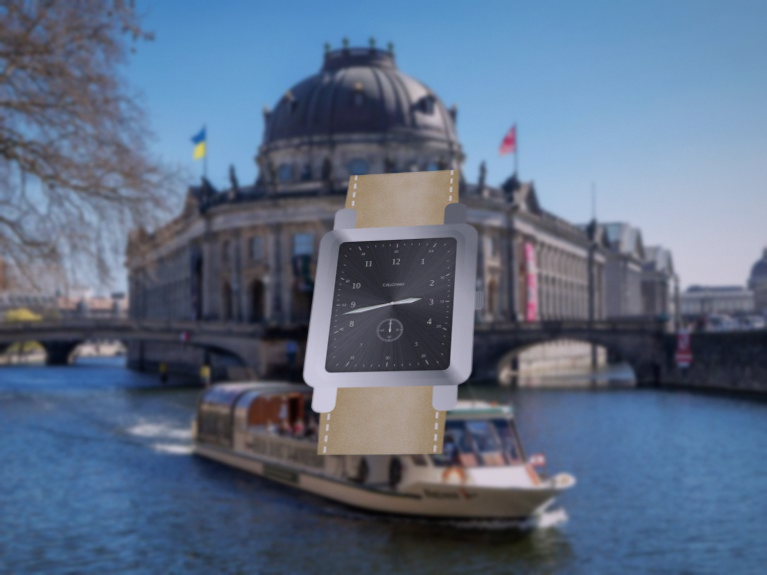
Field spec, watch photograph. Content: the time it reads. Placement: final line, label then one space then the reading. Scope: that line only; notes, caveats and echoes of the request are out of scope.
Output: 2:43
